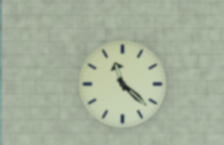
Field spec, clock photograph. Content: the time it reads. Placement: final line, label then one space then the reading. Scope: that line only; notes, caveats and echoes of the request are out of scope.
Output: 11:22
